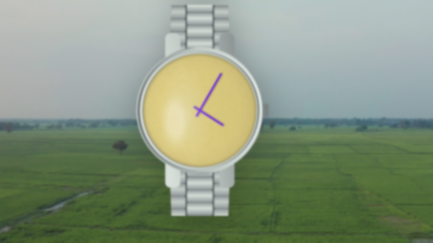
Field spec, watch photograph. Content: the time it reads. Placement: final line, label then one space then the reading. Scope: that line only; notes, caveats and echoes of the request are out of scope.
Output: 4:05
